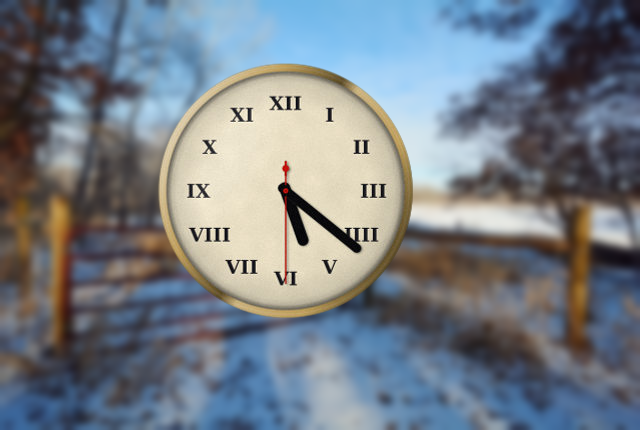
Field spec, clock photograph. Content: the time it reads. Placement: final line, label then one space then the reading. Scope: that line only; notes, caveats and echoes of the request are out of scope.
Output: 5:21:30
